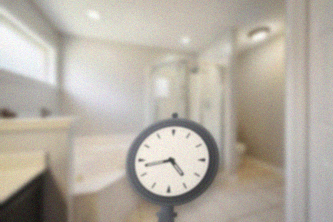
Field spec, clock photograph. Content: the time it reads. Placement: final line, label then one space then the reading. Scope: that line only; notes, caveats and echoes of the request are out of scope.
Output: 4:43
